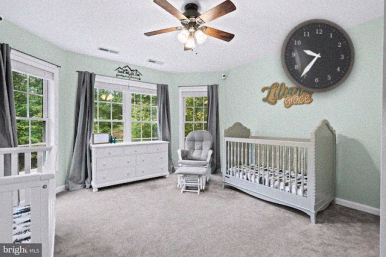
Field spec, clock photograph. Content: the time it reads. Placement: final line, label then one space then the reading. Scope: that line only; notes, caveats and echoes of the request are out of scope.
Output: 9:36
